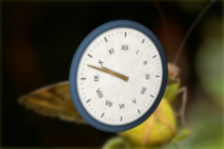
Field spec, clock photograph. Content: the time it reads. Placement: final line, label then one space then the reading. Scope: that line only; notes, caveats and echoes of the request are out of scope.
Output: 9:48
